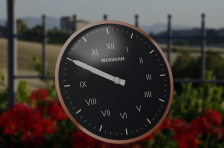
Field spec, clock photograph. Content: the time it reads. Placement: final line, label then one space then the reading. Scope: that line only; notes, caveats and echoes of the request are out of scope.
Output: 9:50
